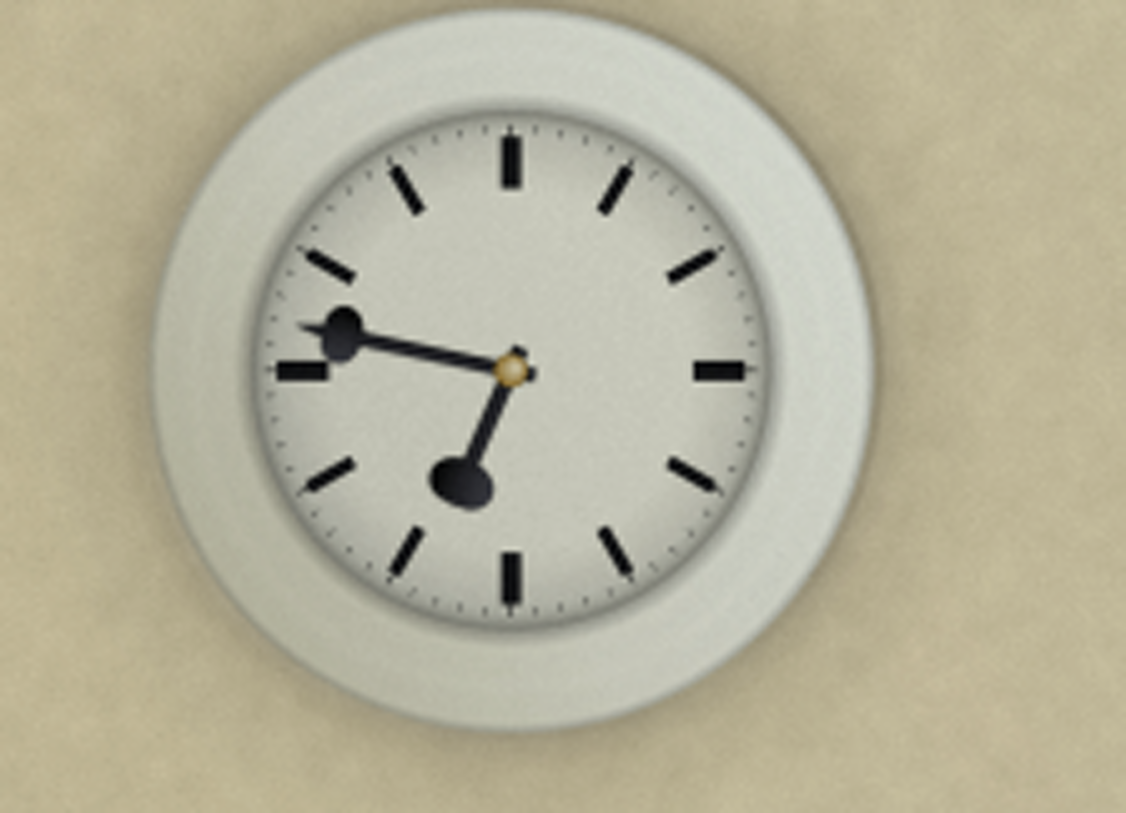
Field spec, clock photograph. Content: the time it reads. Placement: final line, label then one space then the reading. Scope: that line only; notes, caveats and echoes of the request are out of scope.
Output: 6:47
